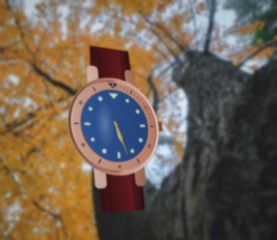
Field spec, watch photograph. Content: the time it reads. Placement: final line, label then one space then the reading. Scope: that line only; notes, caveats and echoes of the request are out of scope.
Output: 5:27
